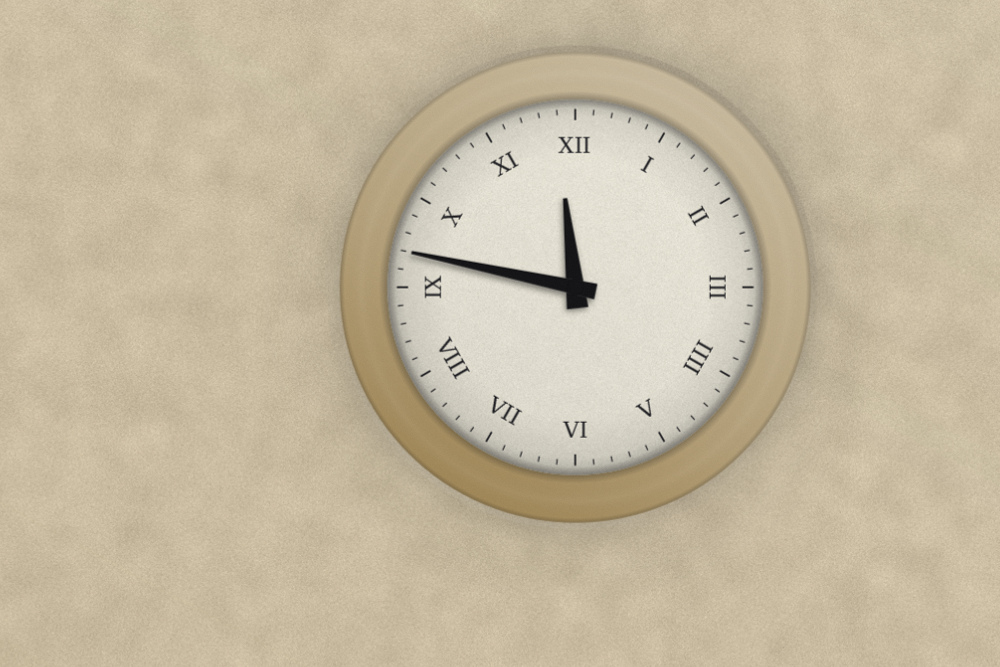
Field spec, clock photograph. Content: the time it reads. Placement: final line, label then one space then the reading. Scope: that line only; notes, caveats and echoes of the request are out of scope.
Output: 11:47
